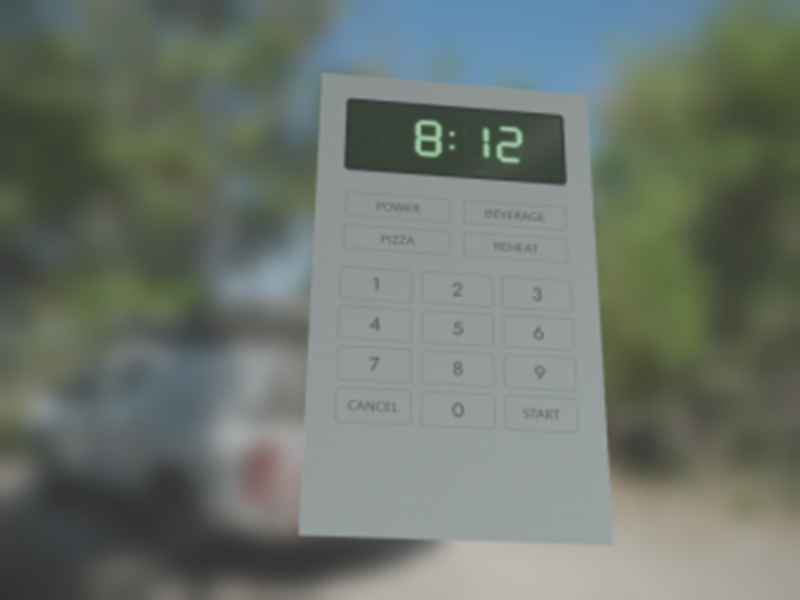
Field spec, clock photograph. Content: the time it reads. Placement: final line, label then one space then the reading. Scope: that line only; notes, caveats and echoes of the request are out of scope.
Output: 8:12
